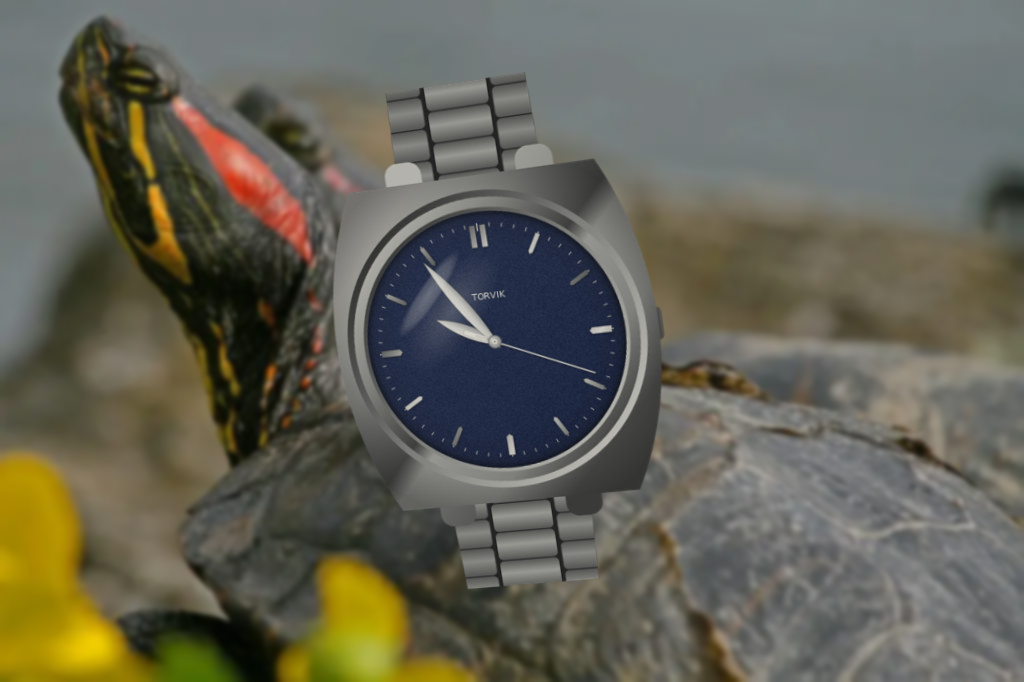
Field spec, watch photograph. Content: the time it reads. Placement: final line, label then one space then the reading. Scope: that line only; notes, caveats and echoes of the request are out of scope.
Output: 9:54:19
